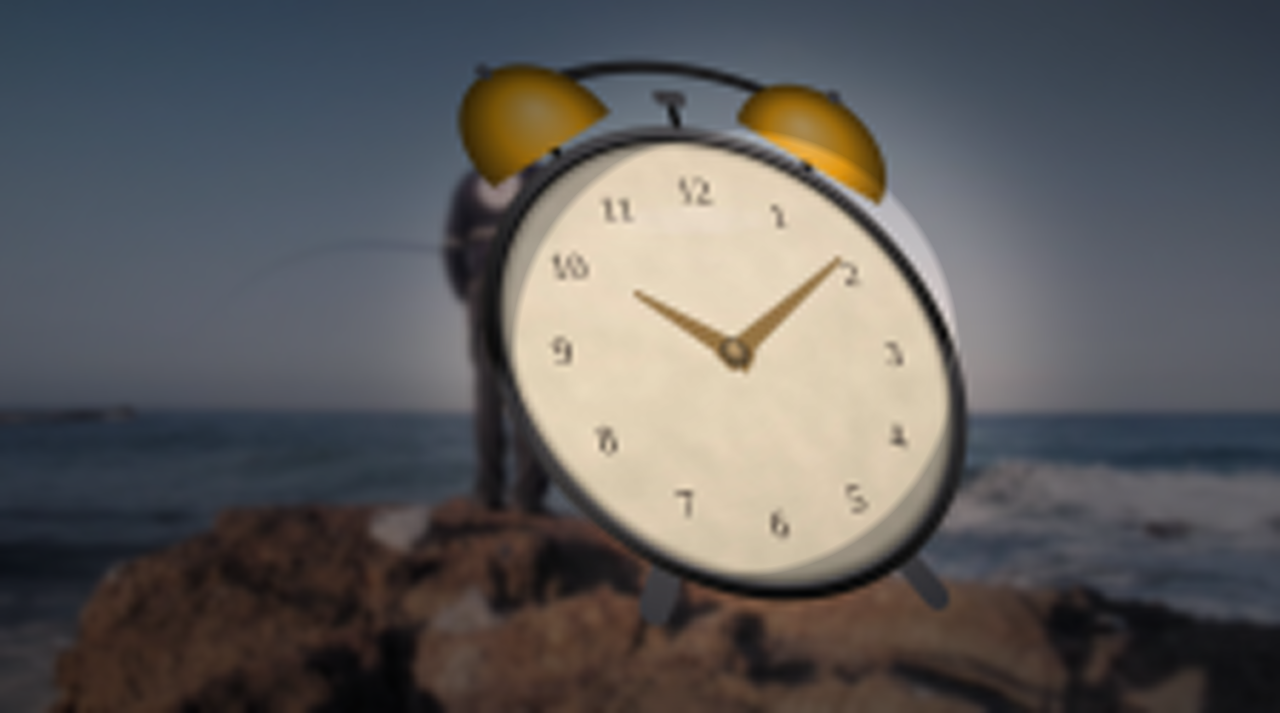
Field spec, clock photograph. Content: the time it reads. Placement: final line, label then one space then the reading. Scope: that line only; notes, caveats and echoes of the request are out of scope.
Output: 10:09
